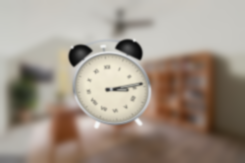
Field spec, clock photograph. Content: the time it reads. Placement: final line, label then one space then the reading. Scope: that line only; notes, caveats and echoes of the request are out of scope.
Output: 3:14
